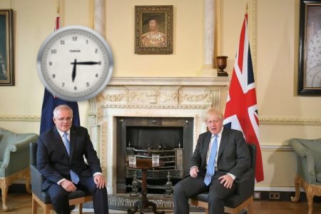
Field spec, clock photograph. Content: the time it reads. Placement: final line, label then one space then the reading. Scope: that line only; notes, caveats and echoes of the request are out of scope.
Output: 6:15
